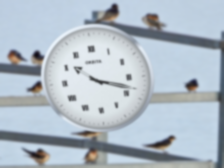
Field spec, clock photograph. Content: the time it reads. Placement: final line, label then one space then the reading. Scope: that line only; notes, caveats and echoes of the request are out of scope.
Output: 10:18
